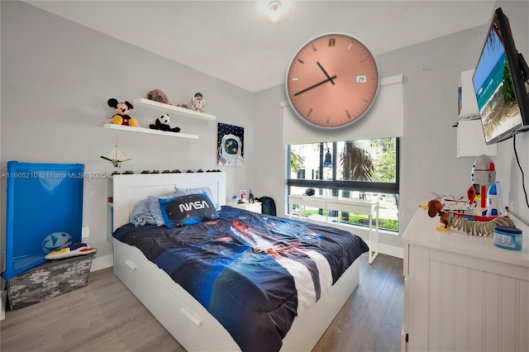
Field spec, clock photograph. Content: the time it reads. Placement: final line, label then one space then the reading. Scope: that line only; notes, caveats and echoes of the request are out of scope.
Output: 10:41
